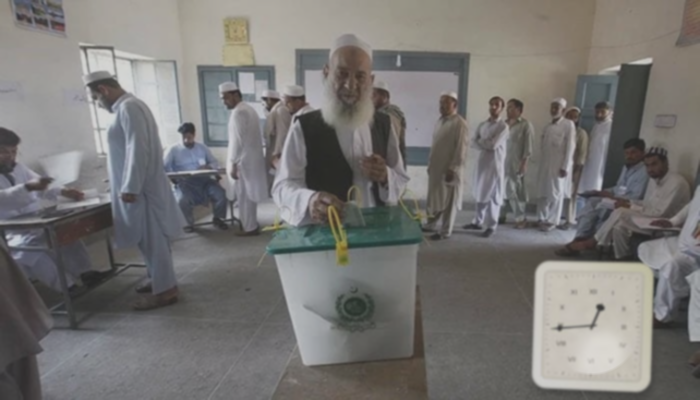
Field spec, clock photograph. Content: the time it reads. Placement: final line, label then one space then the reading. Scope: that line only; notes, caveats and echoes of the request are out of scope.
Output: 12:44
